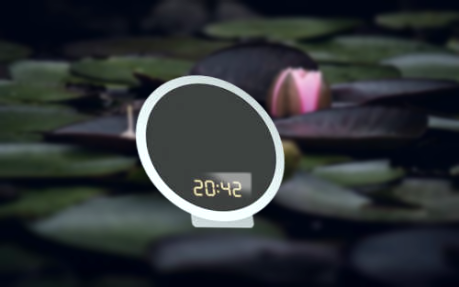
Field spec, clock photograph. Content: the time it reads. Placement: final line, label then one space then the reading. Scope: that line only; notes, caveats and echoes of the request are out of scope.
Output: 20:42
